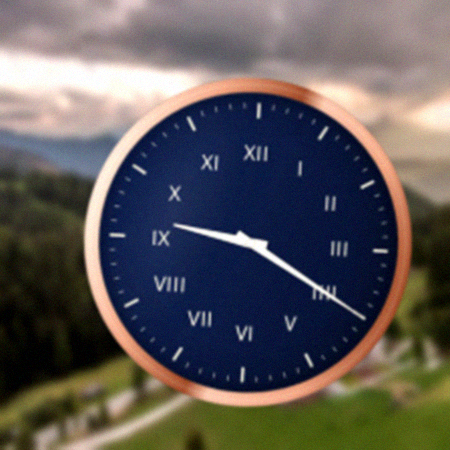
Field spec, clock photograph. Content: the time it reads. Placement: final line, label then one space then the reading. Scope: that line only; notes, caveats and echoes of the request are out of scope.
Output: 9:20
